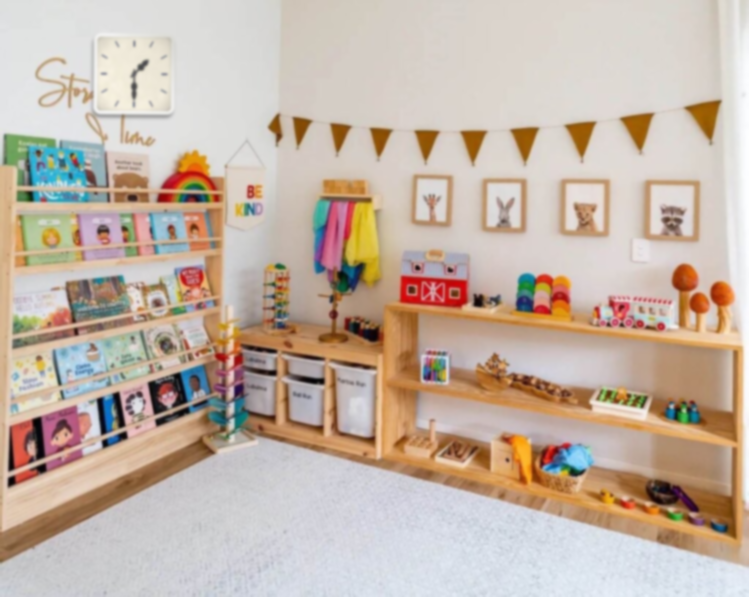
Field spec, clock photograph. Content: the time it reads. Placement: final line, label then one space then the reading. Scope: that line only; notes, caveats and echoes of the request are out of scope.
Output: 1:30
